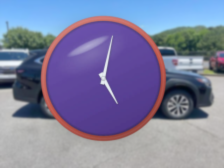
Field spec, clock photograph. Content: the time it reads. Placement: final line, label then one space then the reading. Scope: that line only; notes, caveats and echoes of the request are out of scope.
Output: 5:02
